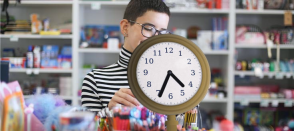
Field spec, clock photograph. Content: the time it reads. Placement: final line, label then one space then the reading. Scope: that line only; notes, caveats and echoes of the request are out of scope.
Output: 4:34
